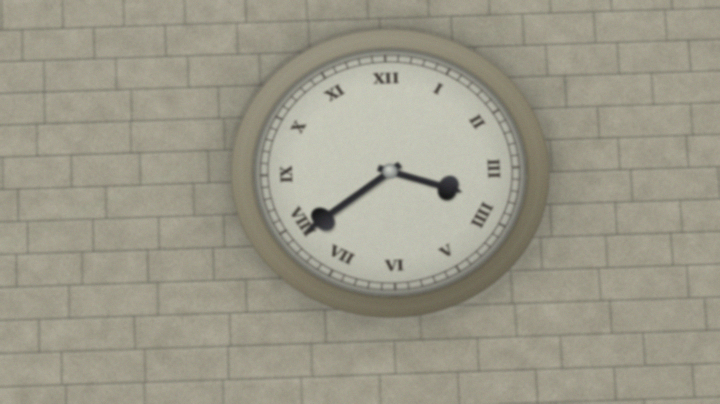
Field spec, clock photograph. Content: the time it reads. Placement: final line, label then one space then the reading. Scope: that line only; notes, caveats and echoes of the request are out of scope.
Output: 3:39
